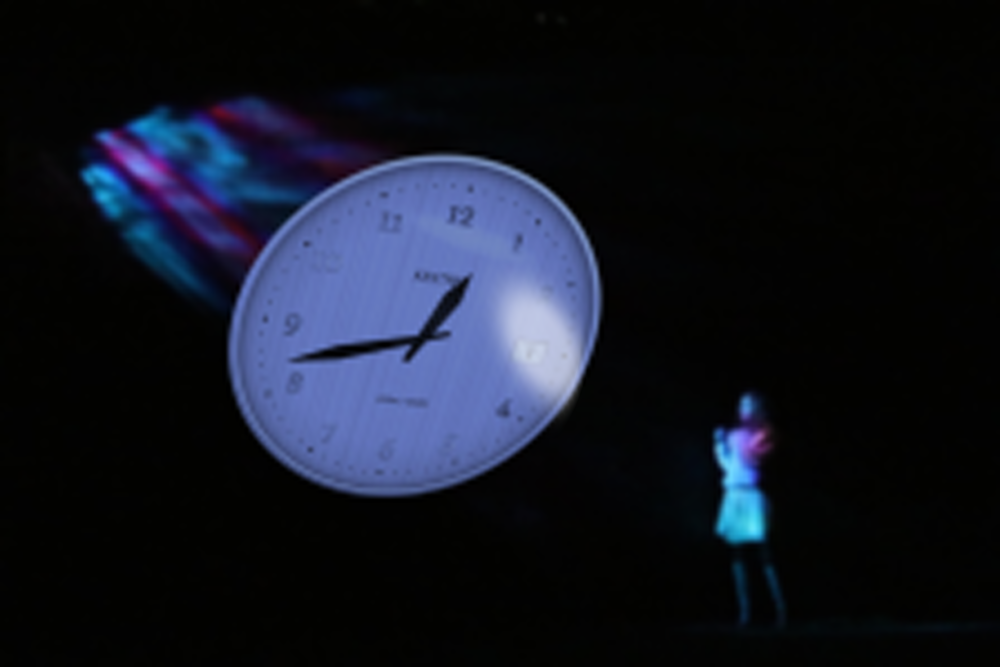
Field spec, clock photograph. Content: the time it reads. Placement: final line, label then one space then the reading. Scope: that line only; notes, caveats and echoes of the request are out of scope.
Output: 12:42
